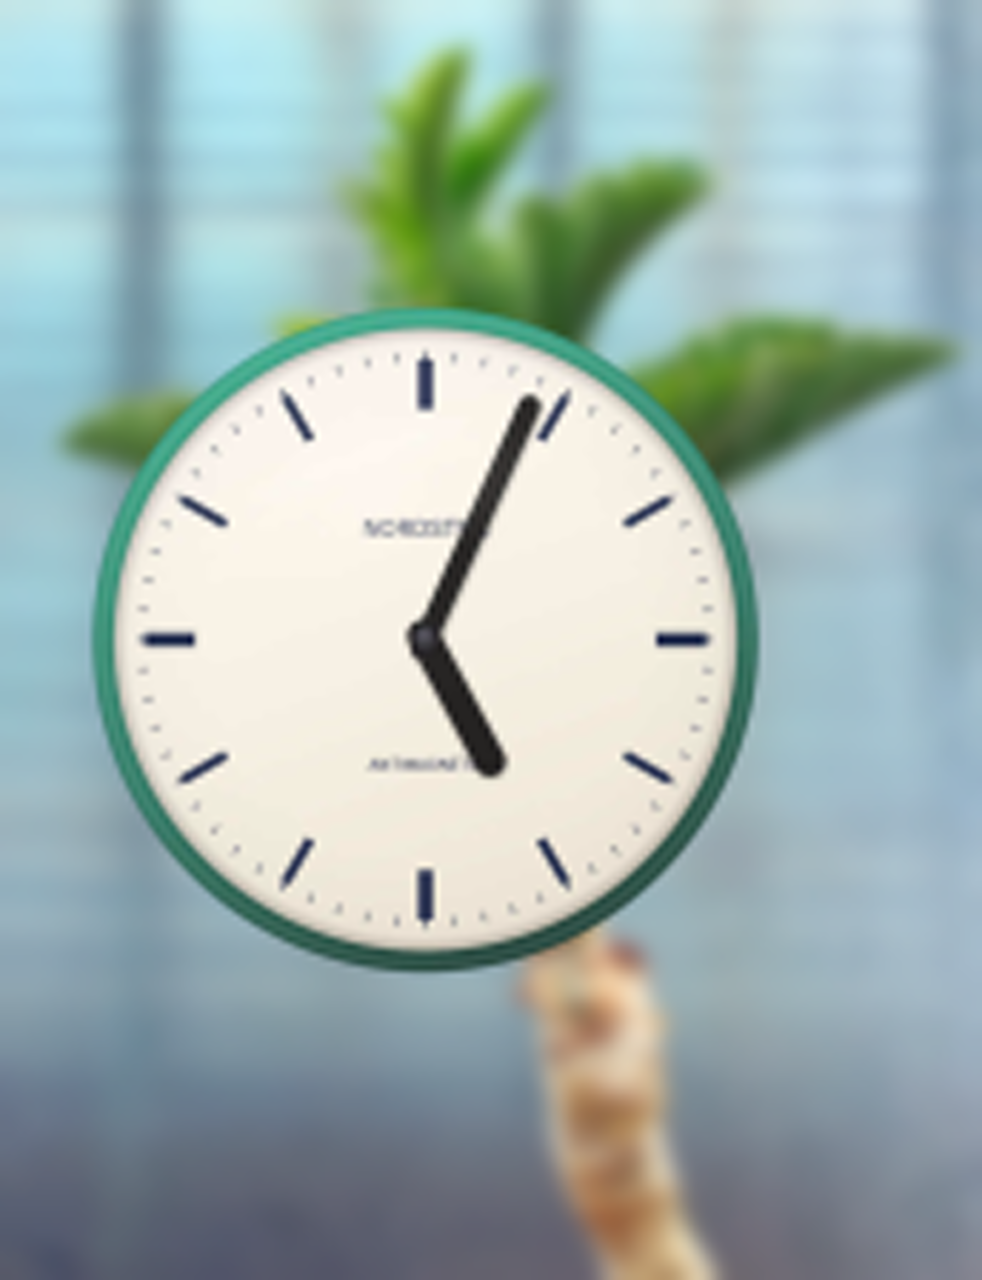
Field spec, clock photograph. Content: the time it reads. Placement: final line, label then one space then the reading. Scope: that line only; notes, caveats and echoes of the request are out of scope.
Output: 5:04
